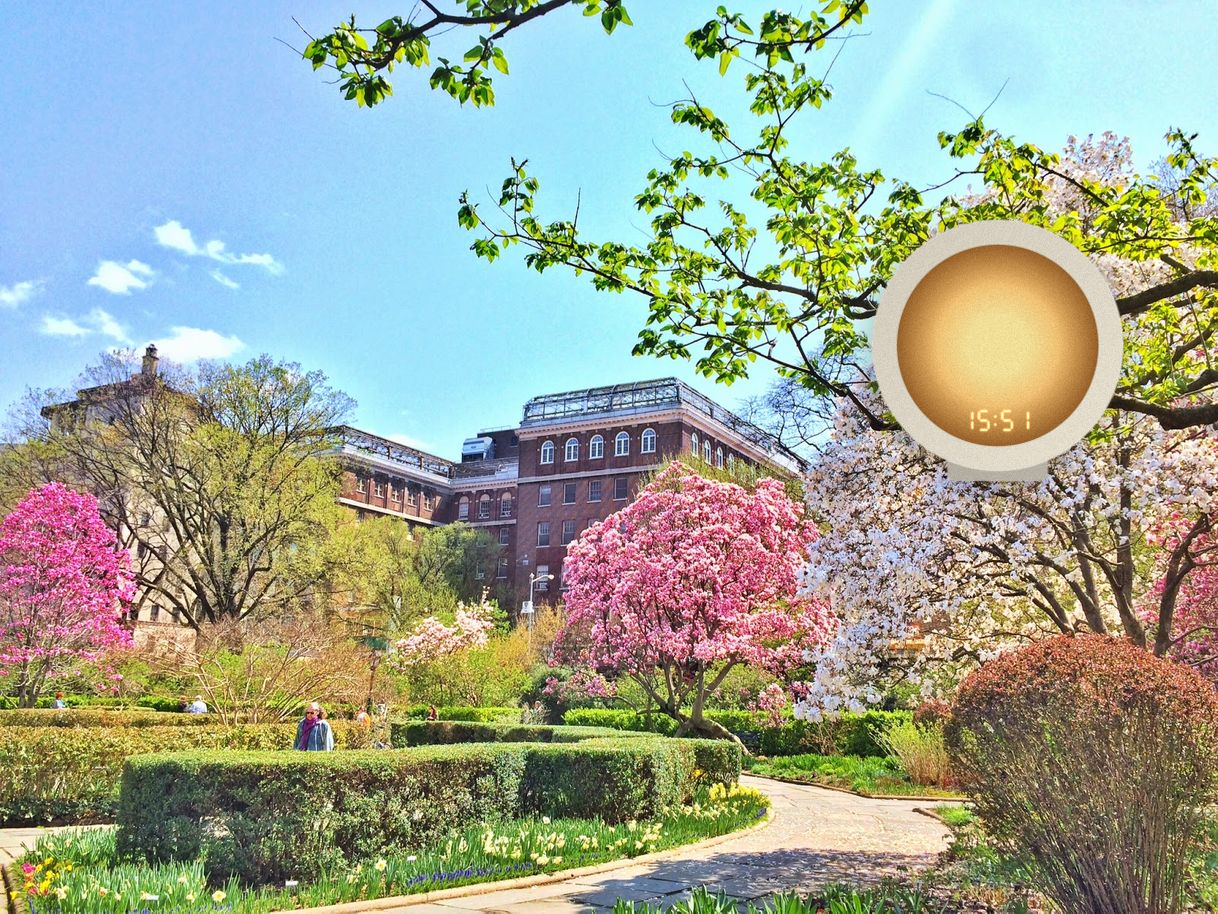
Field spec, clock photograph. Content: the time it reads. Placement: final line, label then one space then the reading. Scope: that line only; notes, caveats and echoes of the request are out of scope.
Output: 15:51
